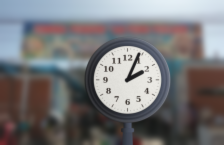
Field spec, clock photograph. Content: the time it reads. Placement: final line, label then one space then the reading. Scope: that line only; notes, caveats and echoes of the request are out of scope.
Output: 2:04
